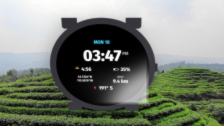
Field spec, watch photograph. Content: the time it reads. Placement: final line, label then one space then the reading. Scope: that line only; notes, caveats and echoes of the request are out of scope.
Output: 3:47
